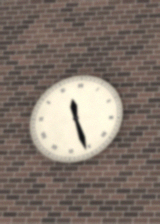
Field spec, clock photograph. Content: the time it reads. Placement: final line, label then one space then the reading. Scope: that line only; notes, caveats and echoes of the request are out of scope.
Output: 11:26
